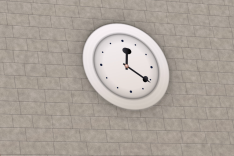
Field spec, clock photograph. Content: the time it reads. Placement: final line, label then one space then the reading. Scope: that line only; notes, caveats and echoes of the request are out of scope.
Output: 12:21
